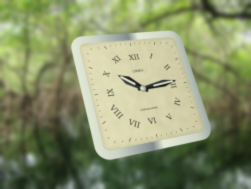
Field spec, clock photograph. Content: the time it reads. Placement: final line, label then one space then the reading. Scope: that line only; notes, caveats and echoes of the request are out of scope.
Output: 10:14
